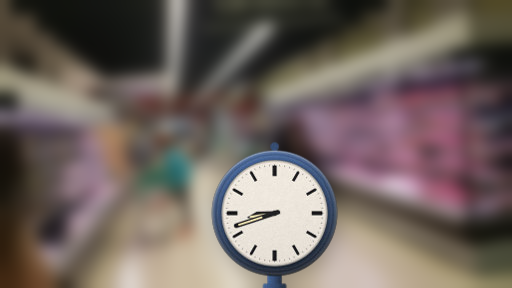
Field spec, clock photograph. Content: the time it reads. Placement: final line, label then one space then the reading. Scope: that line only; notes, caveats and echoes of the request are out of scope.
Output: 8:42
